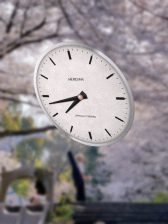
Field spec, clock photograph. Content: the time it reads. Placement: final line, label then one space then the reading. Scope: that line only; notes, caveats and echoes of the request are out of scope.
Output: 7:43
